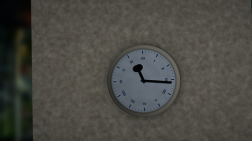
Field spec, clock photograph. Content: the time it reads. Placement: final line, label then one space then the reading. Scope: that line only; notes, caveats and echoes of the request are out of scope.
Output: 11:16
